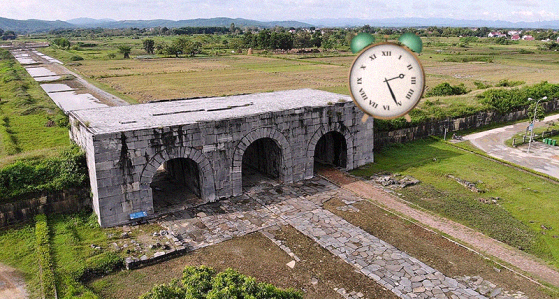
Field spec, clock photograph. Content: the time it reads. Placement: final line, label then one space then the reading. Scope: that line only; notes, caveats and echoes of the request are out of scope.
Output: 2:26
